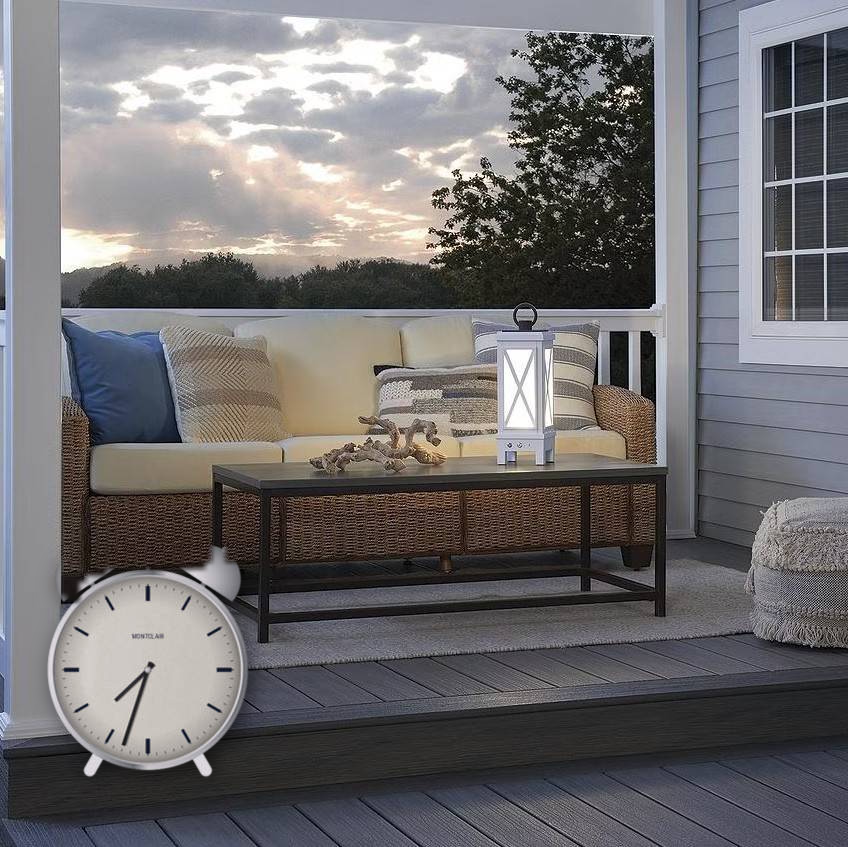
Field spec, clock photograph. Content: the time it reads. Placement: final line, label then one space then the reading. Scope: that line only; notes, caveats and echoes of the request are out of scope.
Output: 7:33
